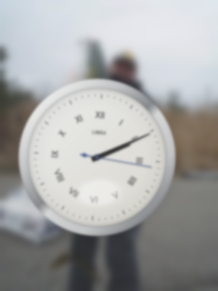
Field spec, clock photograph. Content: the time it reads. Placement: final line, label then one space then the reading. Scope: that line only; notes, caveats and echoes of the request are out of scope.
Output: 2:10:16
